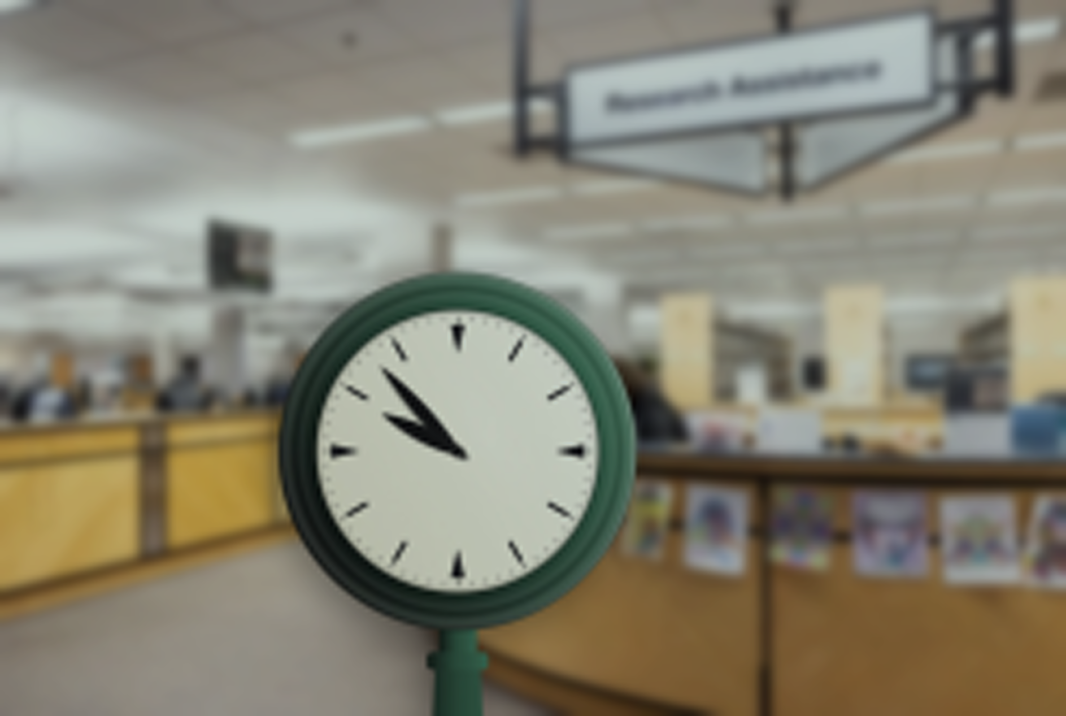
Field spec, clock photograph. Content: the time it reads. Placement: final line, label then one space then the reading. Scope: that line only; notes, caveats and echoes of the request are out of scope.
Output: 9:53
